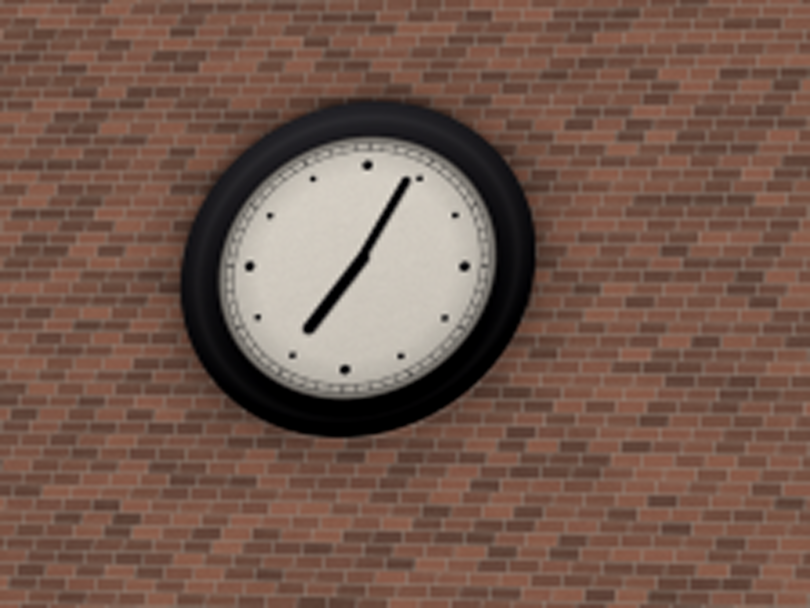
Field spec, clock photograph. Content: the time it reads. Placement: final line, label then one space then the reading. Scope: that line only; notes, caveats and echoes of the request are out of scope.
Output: 7:04
